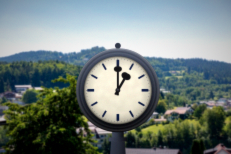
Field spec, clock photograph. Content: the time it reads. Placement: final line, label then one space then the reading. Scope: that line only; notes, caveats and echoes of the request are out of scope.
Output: 1:00
